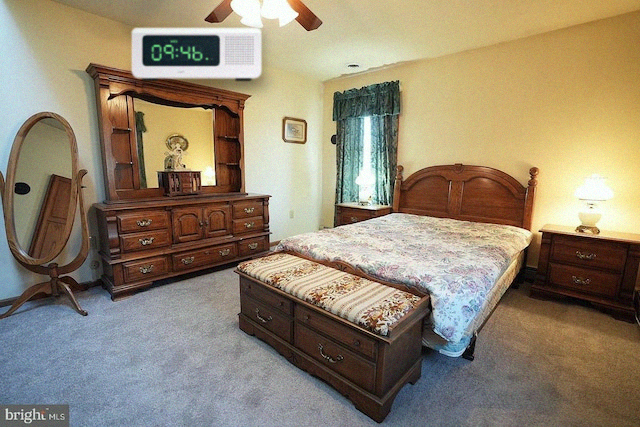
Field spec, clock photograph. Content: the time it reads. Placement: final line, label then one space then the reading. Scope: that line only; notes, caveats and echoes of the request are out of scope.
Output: 9:46
